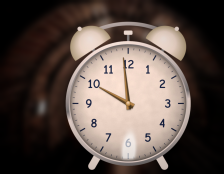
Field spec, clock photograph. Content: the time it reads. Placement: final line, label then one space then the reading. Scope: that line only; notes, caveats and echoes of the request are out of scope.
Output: 9:59
